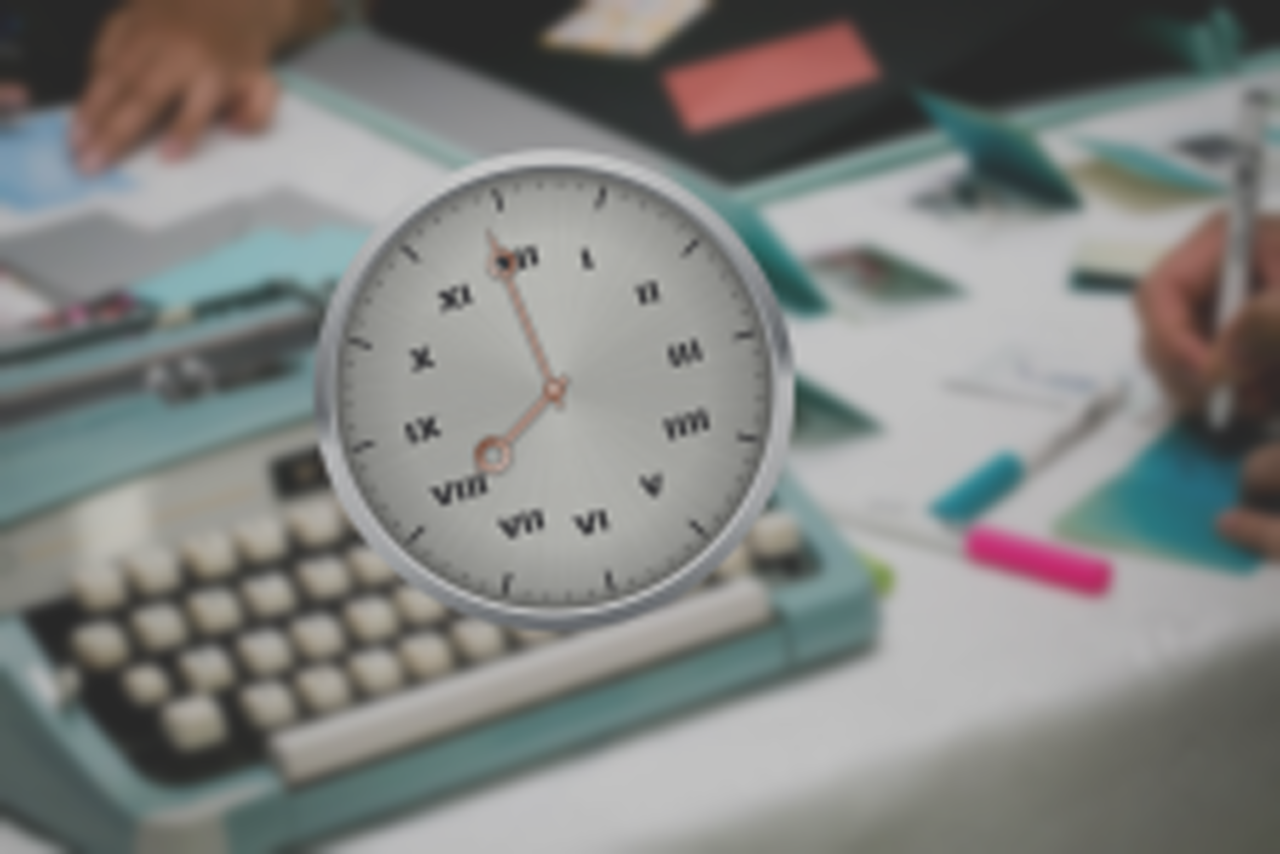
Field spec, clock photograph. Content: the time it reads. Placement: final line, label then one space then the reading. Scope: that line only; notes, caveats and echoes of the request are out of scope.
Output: 7:59
